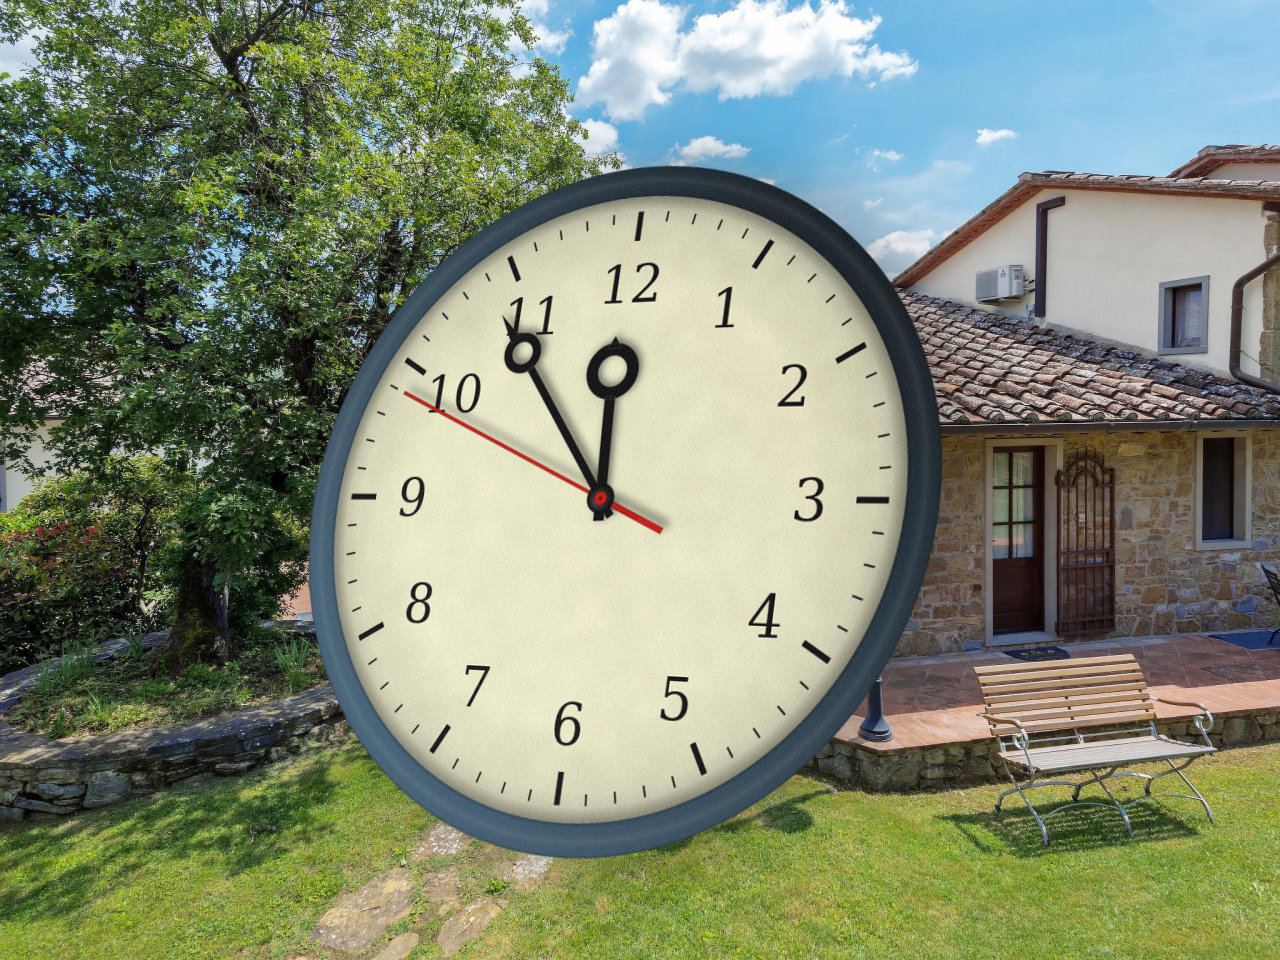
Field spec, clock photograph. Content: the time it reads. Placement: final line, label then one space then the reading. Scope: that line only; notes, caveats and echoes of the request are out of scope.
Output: 11:53:49
